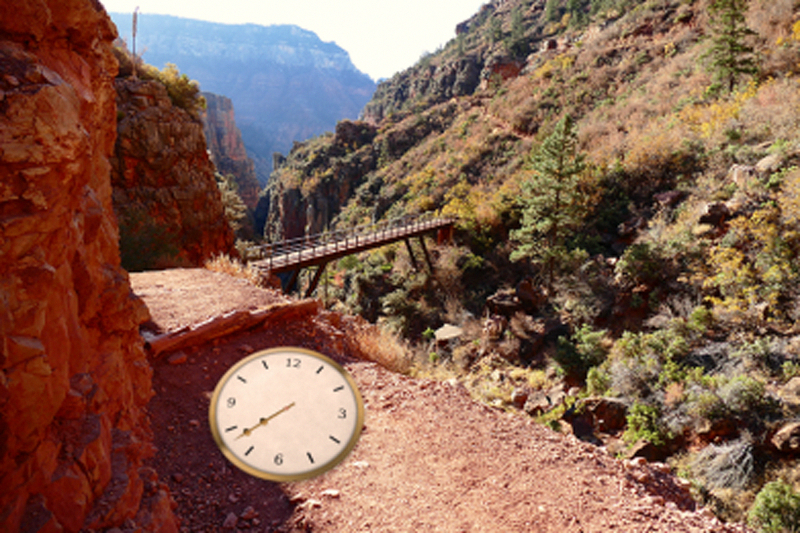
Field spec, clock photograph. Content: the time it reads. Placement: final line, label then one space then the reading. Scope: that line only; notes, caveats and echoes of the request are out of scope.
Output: 7:38
